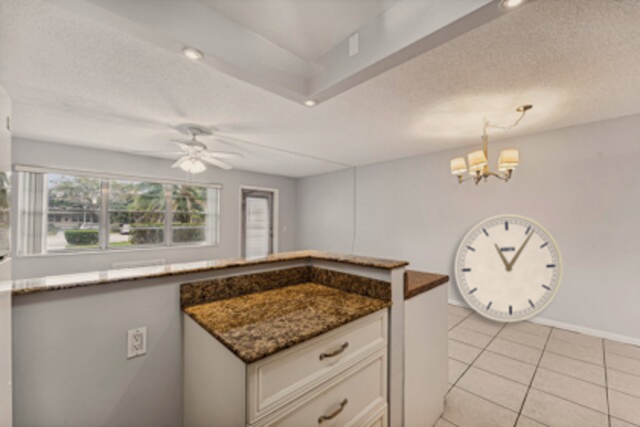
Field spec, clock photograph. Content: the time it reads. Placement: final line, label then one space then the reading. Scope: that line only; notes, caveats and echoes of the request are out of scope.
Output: 11:06
